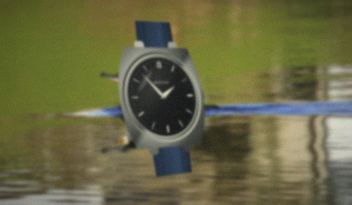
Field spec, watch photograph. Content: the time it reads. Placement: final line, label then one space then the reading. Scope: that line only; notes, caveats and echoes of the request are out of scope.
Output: 1:53
